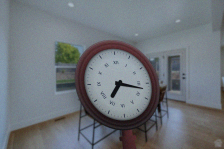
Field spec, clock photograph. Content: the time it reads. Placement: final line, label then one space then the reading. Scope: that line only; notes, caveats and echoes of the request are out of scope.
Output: 7:17
